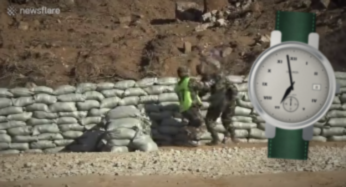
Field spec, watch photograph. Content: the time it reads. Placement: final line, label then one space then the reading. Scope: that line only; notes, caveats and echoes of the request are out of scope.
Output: 6:58
